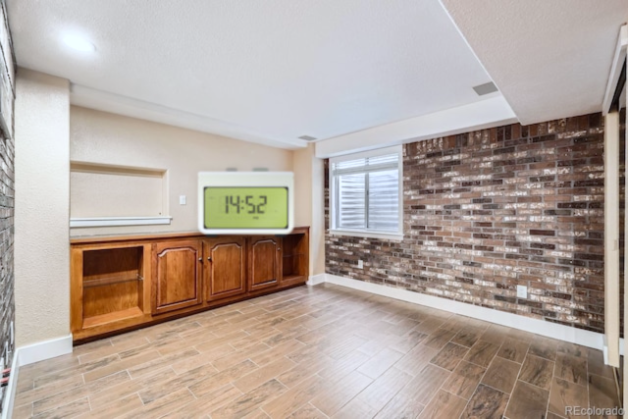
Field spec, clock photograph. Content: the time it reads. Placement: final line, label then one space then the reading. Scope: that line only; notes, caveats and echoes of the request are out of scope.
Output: 14:52
